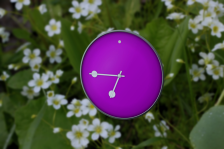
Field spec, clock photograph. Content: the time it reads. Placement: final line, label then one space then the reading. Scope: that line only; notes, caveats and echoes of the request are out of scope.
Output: 6:45
